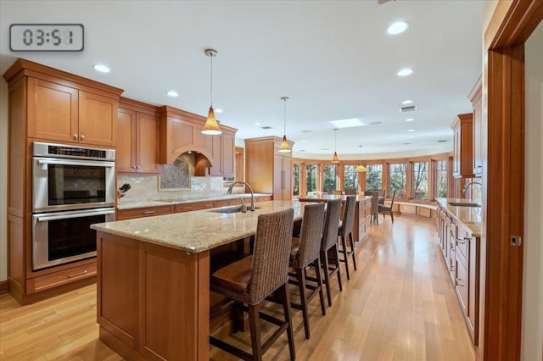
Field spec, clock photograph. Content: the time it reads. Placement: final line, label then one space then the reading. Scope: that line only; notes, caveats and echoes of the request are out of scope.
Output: 3:51
